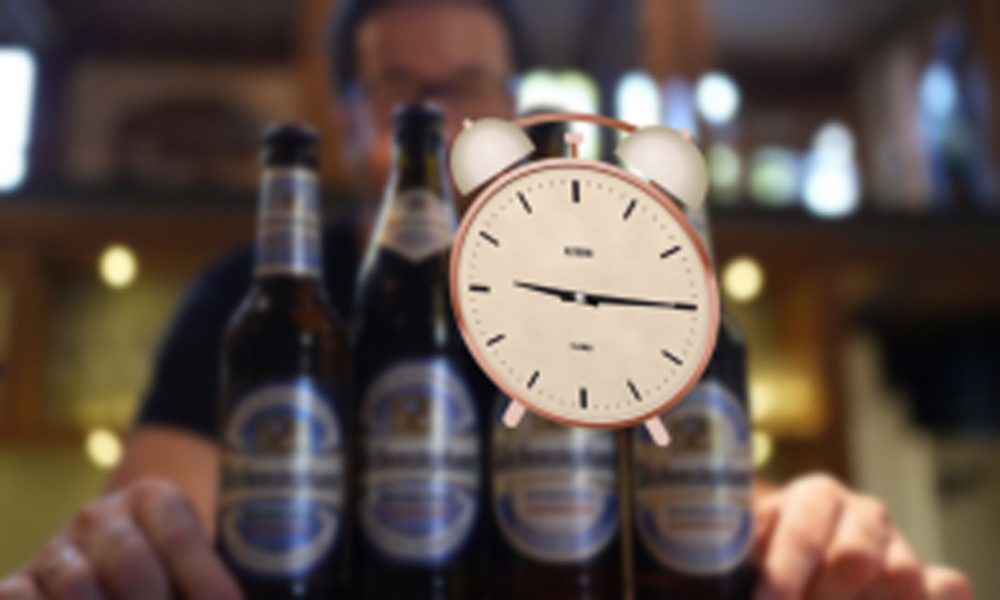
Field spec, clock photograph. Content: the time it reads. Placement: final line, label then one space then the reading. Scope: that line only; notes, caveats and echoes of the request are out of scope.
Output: 9:15
